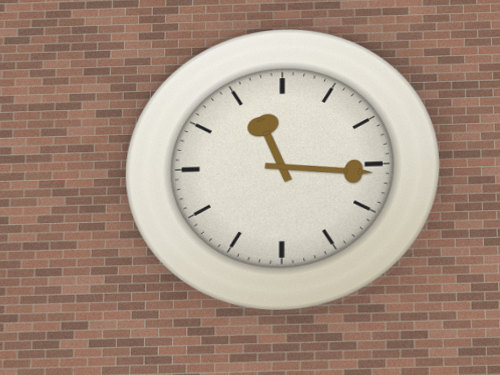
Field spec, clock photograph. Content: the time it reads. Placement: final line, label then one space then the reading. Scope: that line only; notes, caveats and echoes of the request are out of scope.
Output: 11:16
